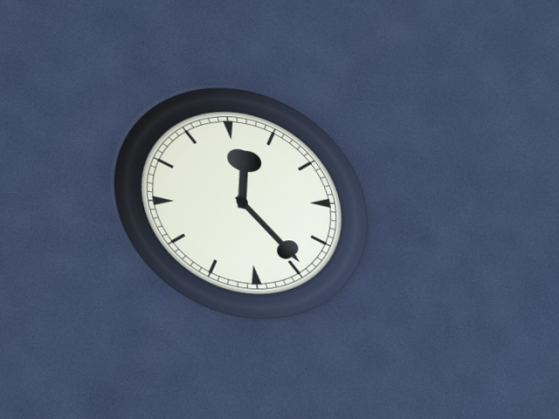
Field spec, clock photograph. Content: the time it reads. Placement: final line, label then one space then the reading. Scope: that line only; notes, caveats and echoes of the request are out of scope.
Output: 12:24
